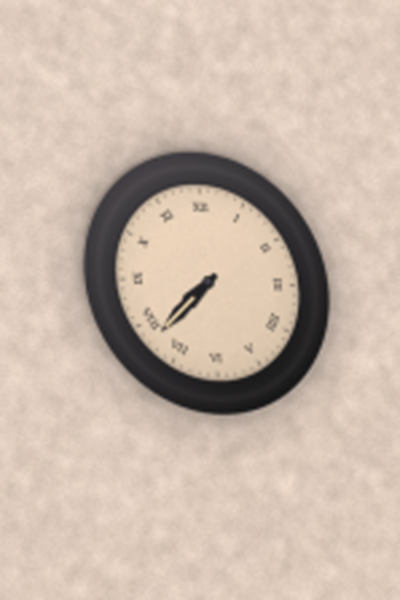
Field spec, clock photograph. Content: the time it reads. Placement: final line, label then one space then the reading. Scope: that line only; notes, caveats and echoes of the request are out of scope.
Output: 7:38
